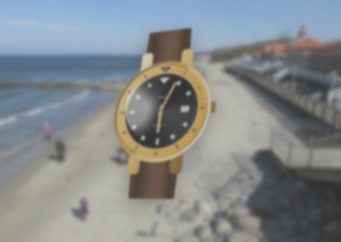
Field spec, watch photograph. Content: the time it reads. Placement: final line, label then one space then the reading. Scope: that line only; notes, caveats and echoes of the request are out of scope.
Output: 6:04
